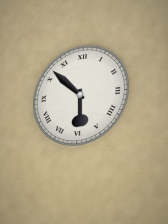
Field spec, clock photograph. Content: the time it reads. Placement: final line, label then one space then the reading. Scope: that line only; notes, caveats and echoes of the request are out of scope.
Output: 5:52
